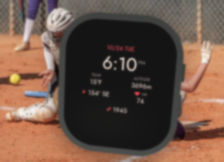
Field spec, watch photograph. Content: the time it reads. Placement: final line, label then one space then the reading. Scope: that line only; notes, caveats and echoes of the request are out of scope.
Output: 6:10
